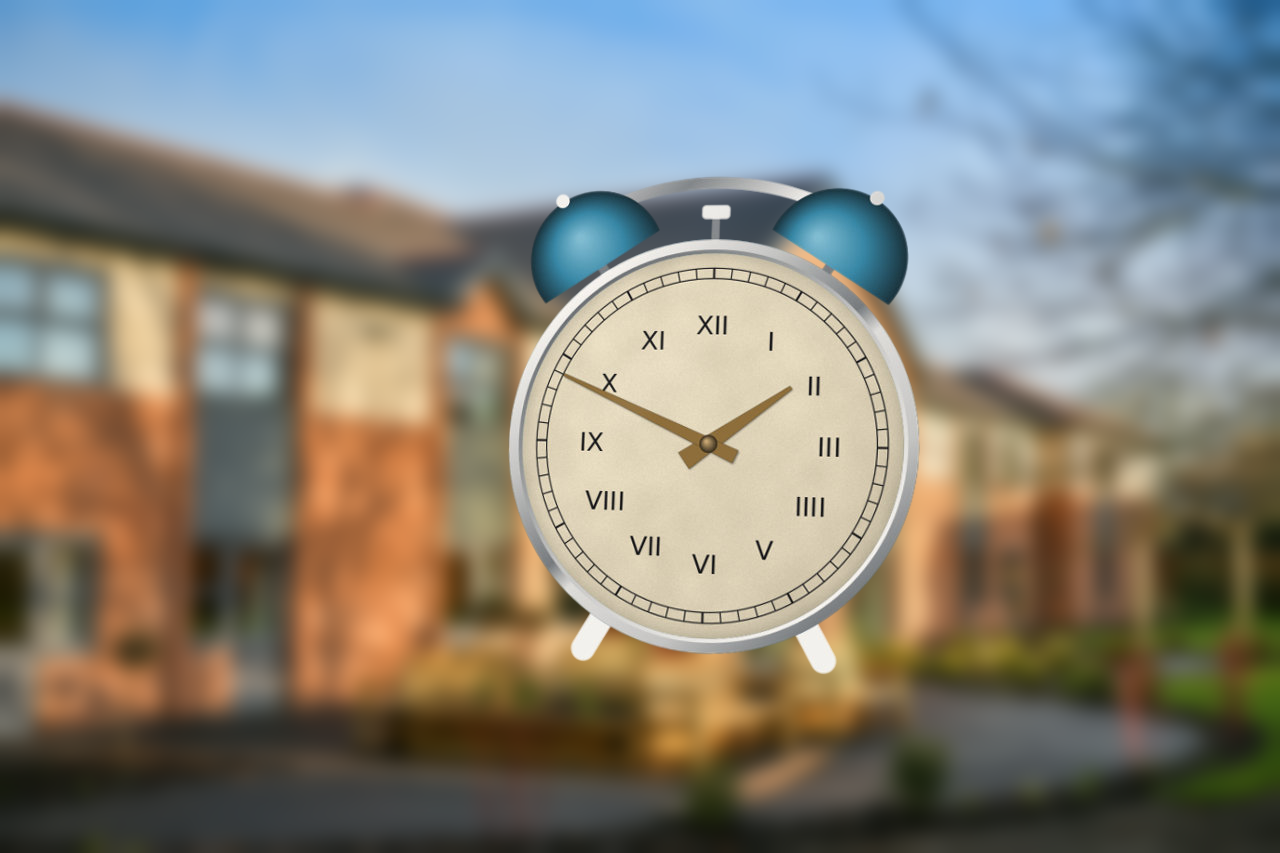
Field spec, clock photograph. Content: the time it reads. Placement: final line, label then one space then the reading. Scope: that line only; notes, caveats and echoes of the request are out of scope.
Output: 1:49
